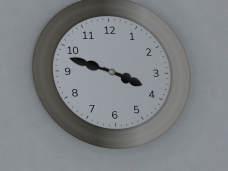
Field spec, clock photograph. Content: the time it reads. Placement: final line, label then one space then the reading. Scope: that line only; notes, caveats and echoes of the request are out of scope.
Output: 3:48
